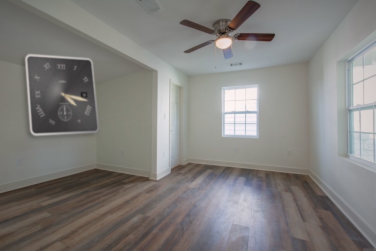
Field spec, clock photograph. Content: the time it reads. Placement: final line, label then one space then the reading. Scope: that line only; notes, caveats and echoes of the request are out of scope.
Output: 4:17
